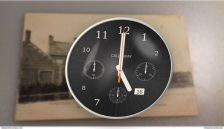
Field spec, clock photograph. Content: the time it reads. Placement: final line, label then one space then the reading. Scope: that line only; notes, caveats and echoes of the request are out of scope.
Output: 5:00
